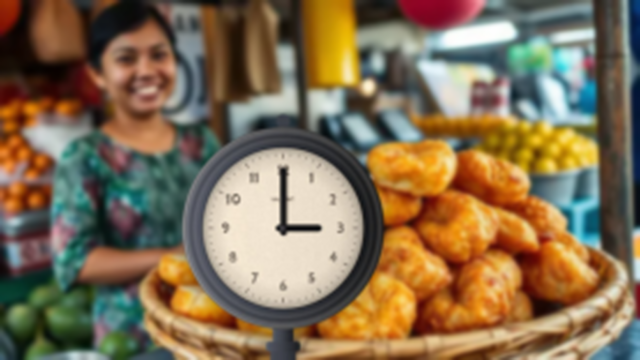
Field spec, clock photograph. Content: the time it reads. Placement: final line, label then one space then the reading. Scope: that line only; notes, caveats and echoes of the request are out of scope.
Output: 3:00
